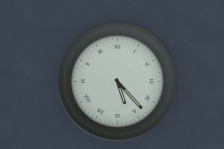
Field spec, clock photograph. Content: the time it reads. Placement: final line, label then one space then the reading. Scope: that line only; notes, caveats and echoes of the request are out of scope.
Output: 5:23
